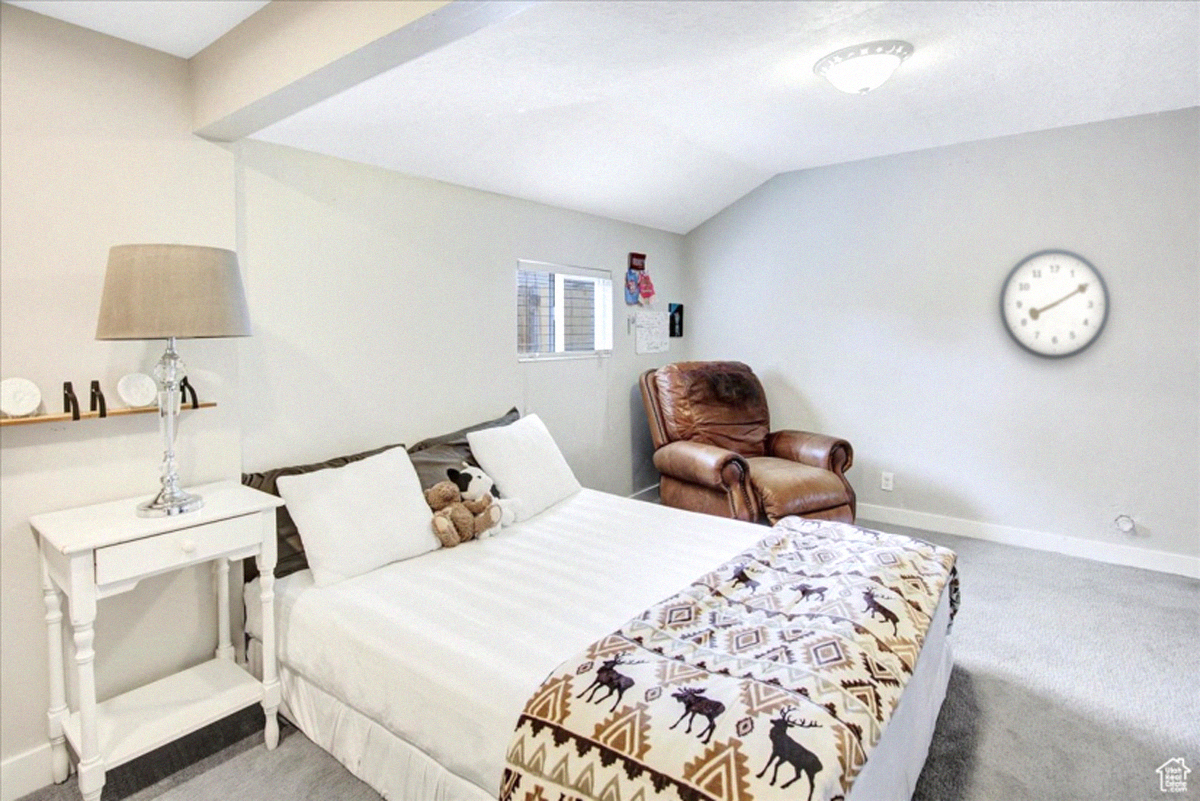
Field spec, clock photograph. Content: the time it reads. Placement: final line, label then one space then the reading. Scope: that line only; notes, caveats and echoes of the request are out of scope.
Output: 8:10
